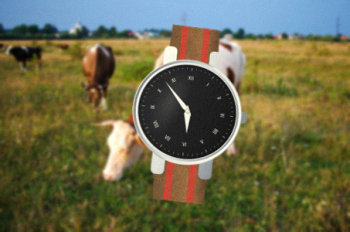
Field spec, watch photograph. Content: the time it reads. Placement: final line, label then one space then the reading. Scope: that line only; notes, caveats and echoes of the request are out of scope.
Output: 5:53
